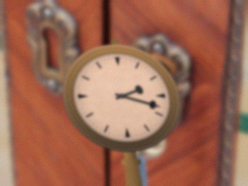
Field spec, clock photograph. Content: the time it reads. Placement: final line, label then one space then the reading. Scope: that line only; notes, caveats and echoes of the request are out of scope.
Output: 2:18
